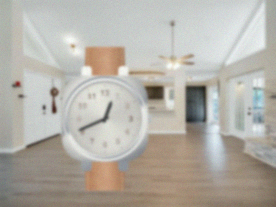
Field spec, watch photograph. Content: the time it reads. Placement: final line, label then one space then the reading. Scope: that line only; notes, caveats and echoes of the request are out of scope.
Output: 12:41
